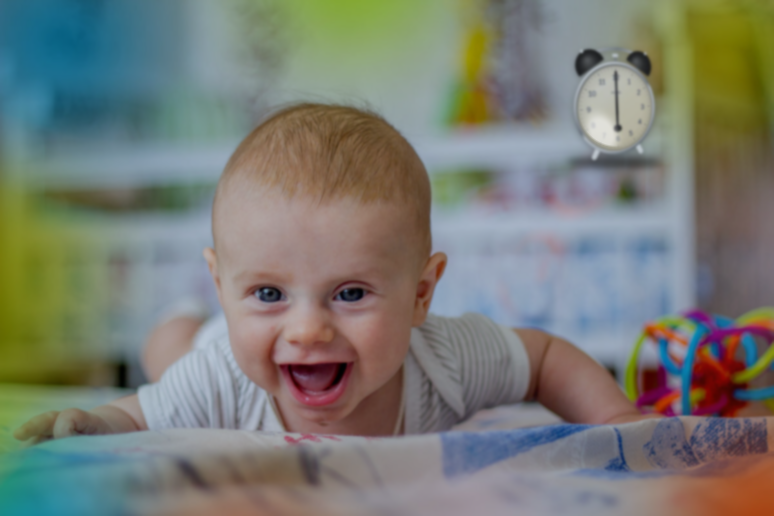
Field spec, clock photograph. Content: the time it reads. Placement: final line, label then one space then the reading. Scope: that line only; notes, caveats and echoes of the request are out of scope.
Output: 6:00
